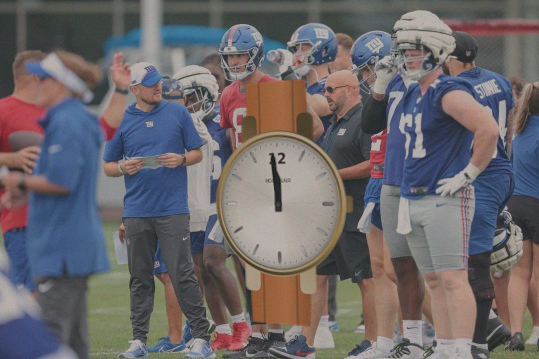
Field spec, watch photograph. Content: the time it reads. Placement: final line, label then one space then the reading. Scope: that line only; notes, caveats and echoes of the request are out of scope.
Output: 11:59
